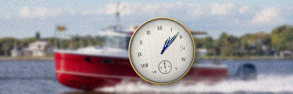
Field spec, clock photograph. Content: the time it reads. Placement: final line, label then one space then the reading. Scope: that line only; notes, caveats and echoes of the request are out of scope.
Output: 1:08
